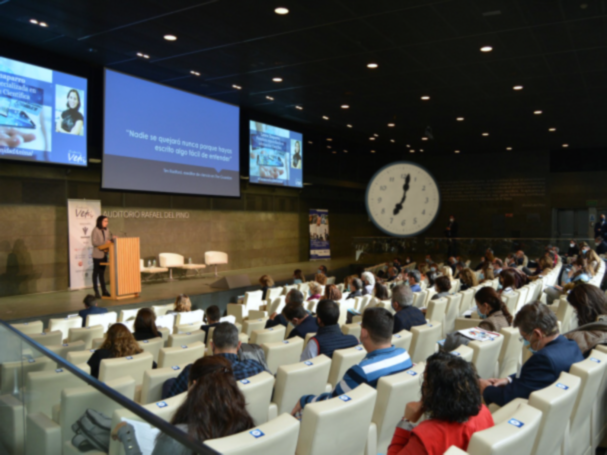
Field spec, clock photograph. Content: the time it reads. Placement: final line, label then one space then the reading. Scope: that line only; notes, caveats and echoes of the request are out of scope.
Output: 7:02
